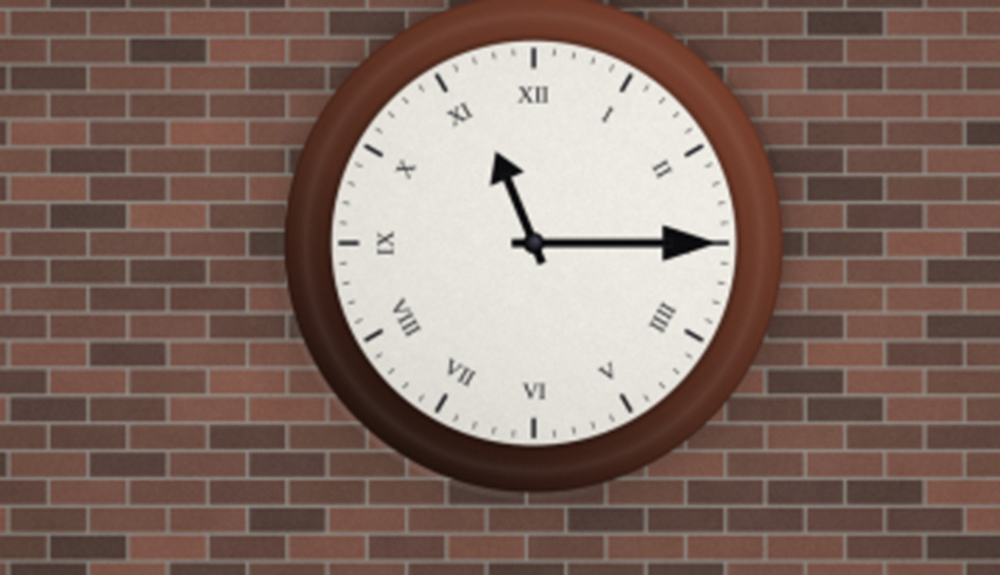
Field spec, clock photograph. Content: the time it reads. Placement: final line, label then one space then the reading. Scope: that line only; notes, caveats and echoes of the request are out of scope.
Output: 11:15
